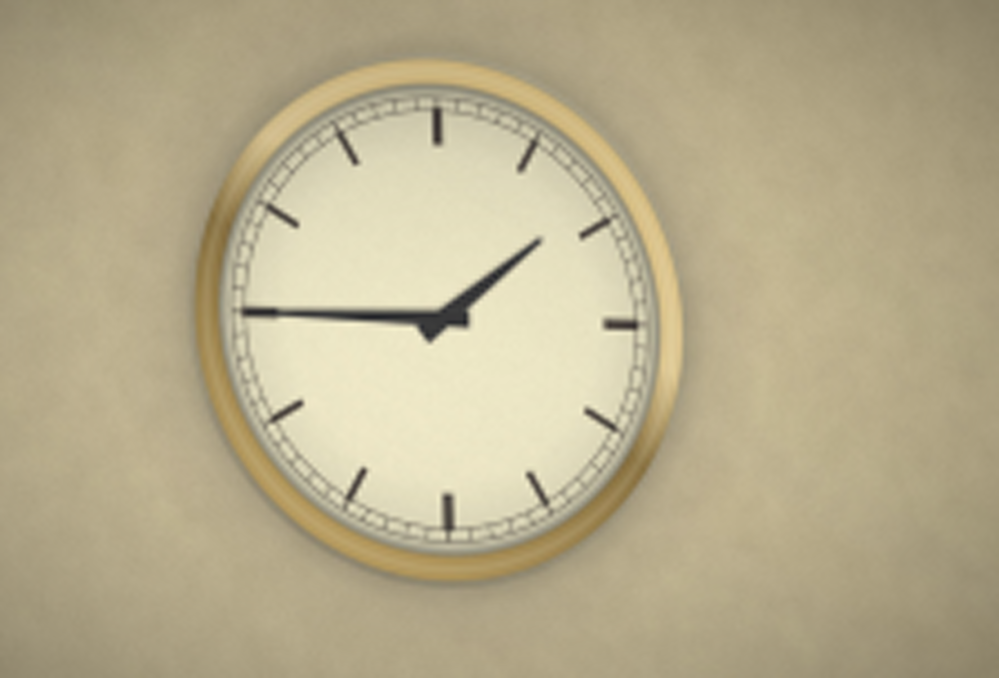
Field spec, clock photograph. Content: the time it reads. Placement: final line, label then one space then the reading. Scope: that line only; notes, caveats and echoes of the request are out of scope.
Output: 1:45
